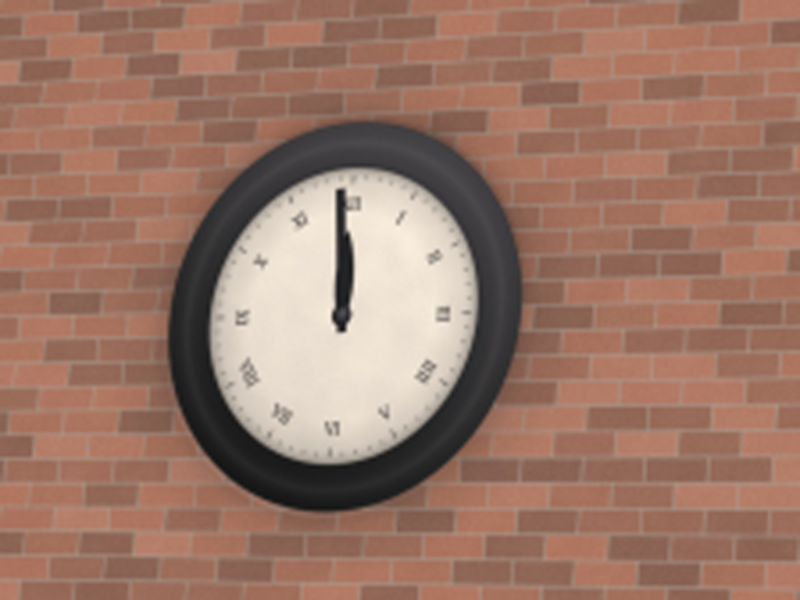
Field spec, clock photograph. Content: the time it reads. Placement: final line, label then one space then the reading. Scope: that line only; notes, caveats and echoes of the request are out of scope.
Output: 11:59
